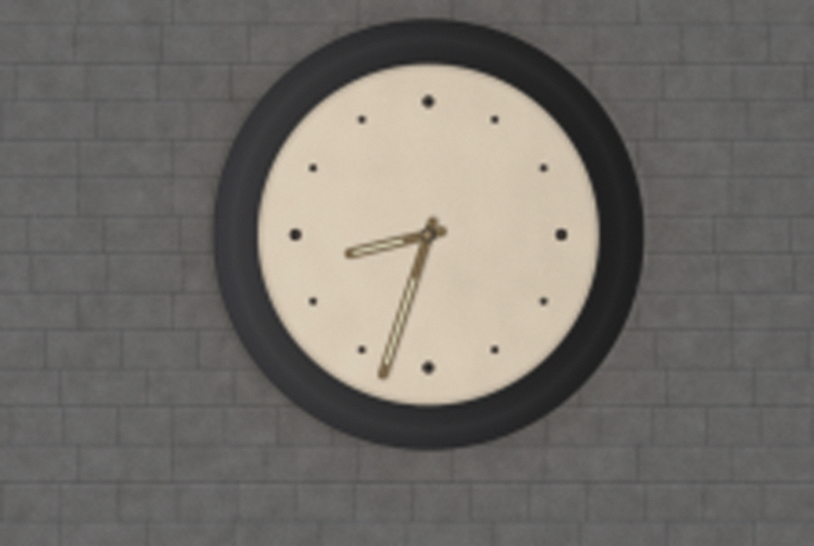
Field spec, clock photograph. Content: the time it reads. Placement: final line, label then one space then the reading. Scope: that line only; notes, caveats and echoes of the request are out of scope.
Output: 8:33
